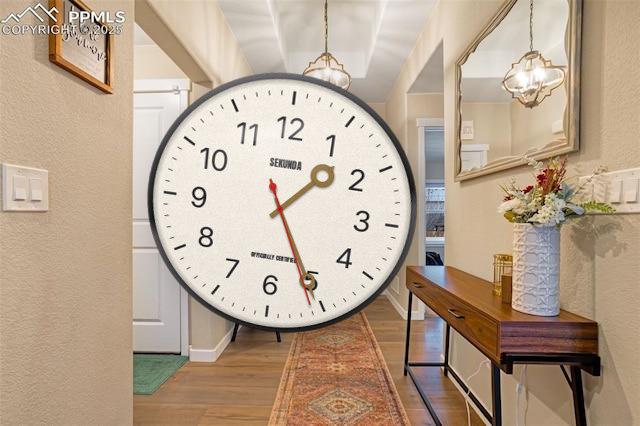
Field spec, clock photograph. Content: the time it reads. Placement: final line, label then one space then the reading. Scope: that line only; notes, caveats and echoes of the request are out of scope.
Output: 1:25:26
